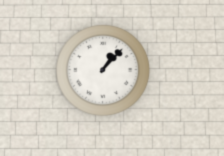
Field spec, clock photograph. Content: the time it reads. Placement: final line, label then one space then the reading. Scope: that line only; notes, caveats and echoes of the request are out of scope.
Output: 1:07
